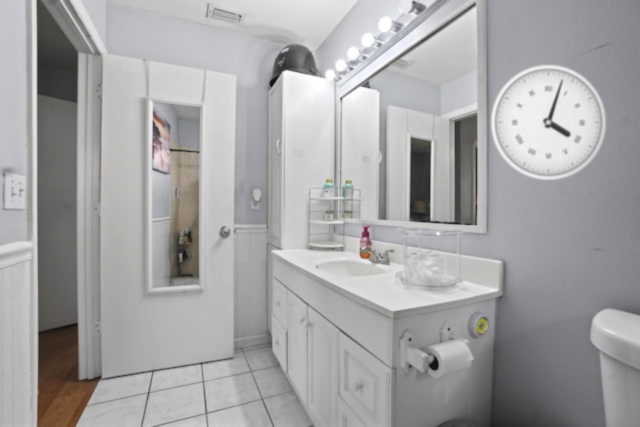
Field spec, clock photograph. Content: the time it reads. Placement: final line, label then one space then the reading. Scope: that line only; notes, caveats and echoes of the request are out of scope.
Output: 4:03
